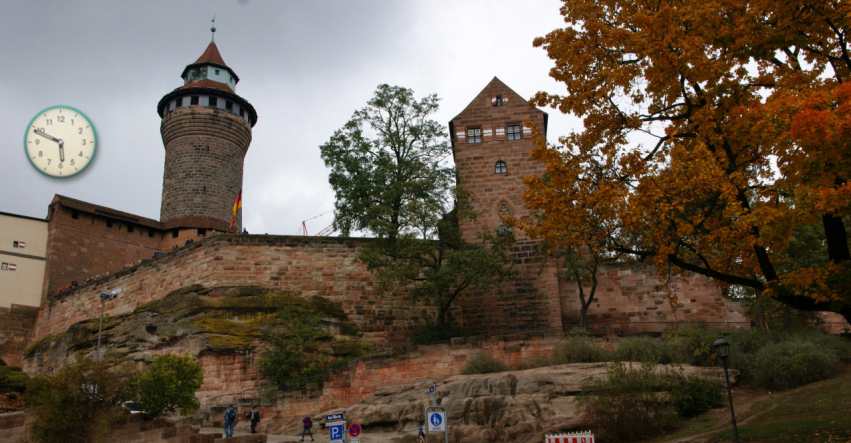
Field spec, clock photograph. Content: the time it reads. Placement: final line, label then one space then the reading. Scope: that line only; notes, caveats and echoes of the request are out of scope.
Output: 5:49
